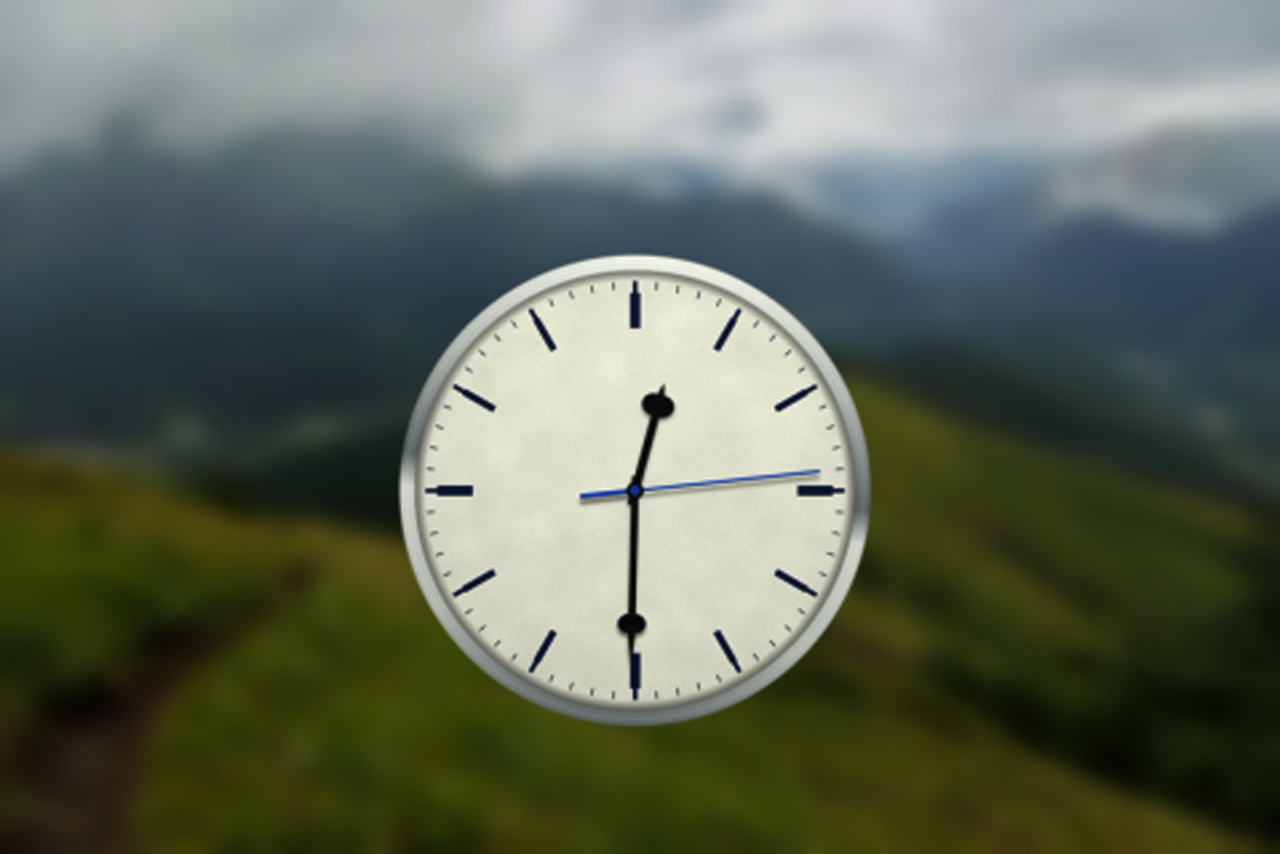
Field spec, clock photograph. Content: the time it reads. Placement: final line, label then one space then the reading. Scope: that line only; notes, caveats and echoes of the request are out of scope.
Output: 12:30:14
